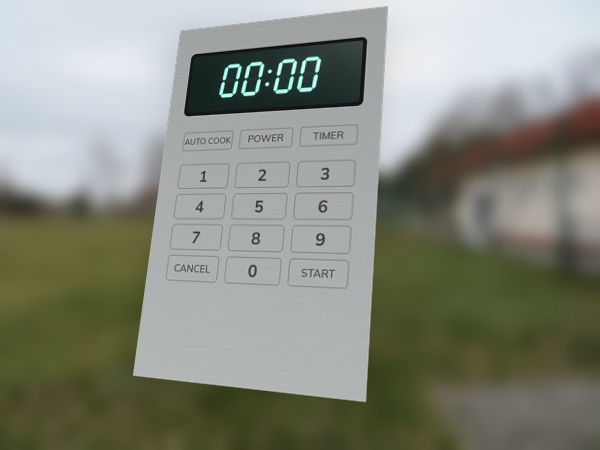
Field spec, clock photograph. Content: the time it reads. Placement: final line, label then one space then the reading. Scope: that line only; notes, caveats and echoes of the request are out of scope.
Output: 0:00
